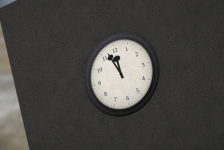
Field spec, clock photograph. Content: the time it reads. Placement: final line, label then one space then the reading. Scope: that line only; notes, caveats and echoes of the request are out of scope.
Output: 11:57
